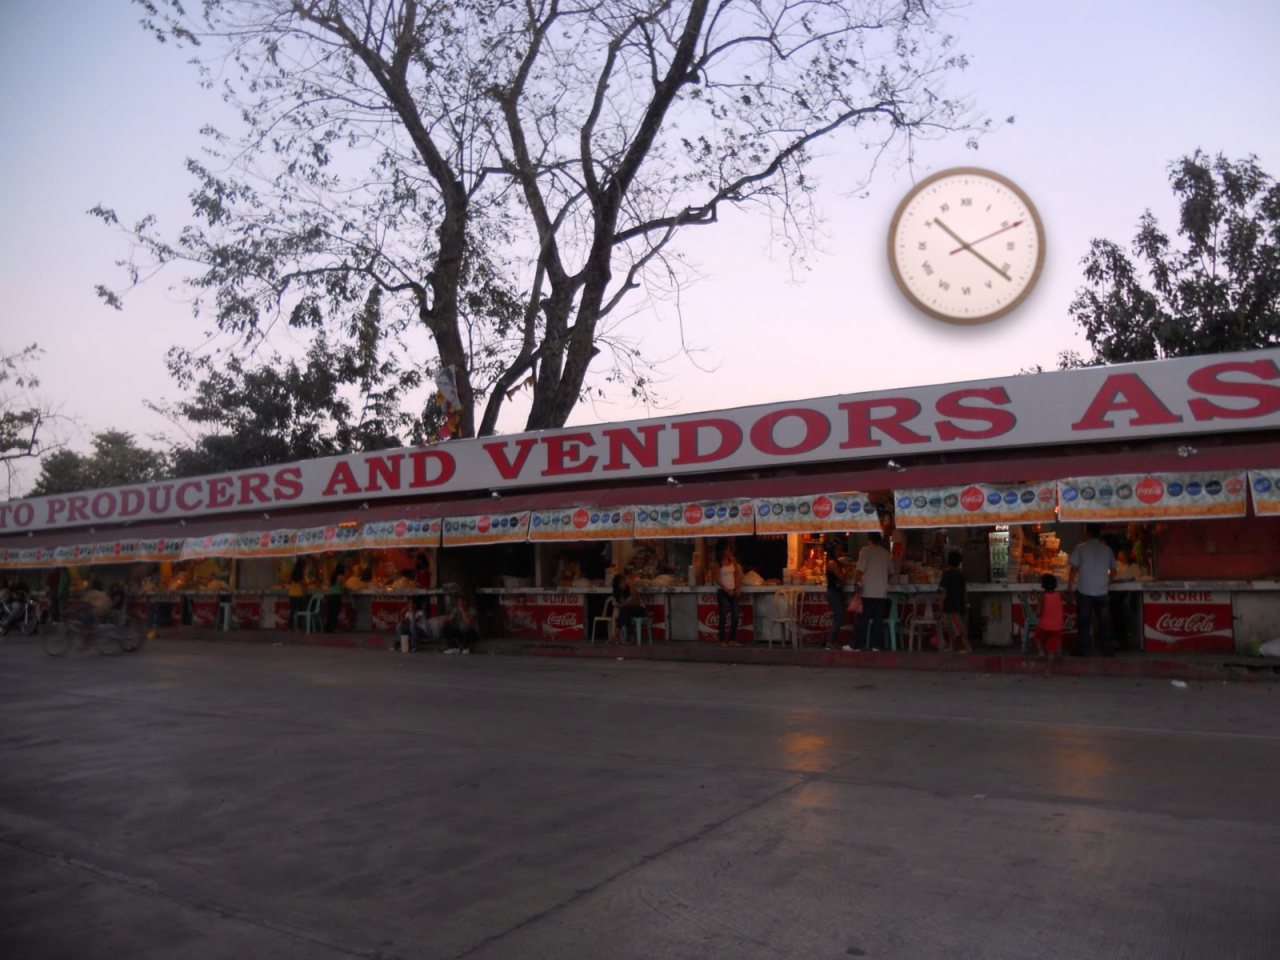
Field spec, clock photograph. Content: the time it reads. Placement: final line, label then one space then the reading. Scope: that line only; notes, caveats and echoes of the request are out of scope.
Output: 10:21:11
